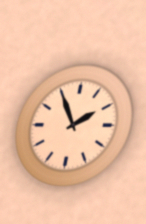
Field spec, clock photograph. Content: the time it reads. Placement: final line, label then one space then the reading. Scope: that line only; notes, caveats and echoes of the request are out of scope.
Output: 1:55
